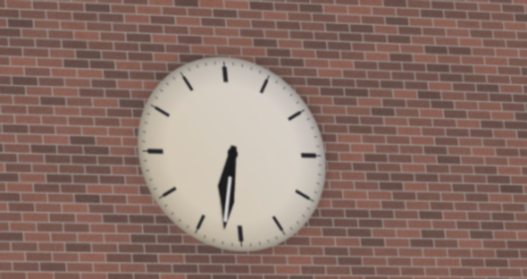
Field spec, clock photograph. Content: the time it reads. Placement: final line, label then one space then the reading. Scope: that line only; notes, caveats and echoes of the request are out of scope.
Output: 6:32
